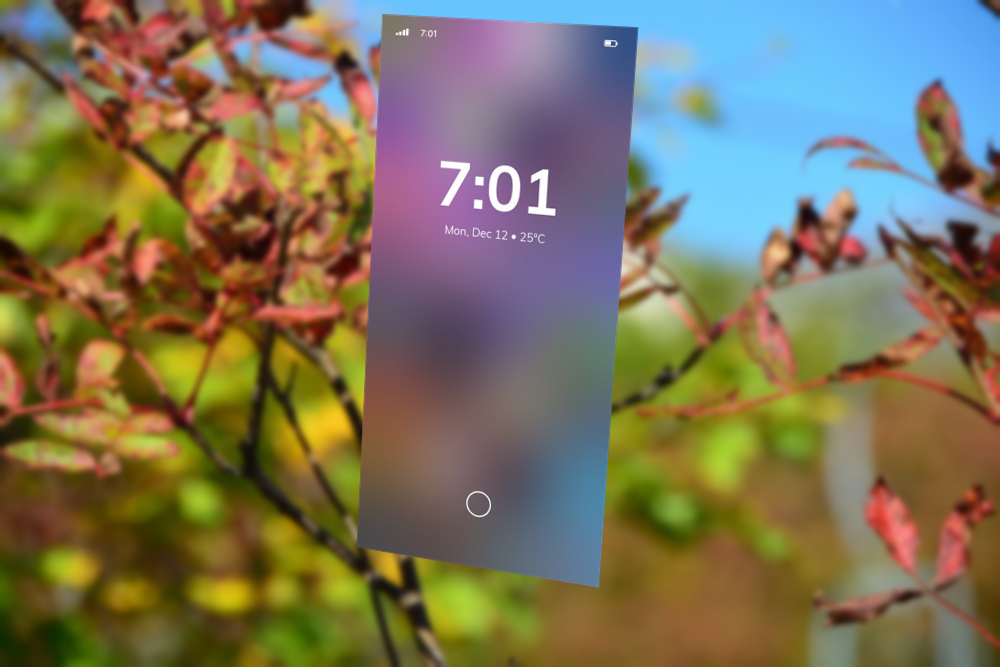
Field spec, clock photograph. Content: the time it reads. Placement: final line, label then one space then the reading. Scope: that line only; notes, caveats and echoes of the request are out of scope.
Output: 7:01
